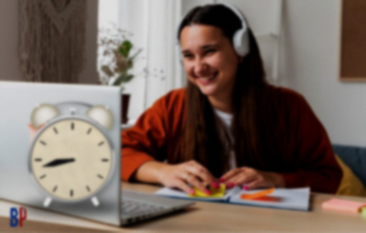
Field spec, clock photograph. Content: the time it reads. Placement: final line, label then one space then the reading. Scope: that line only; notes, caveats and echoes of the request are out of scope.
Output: 8:43
